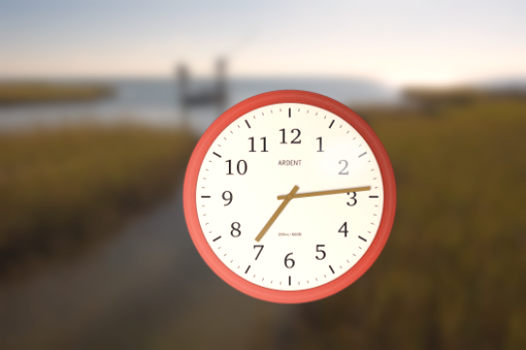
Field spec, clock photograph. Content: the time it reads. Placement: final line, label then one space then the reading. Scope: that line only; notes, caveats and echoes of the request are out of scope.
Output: 7:14
